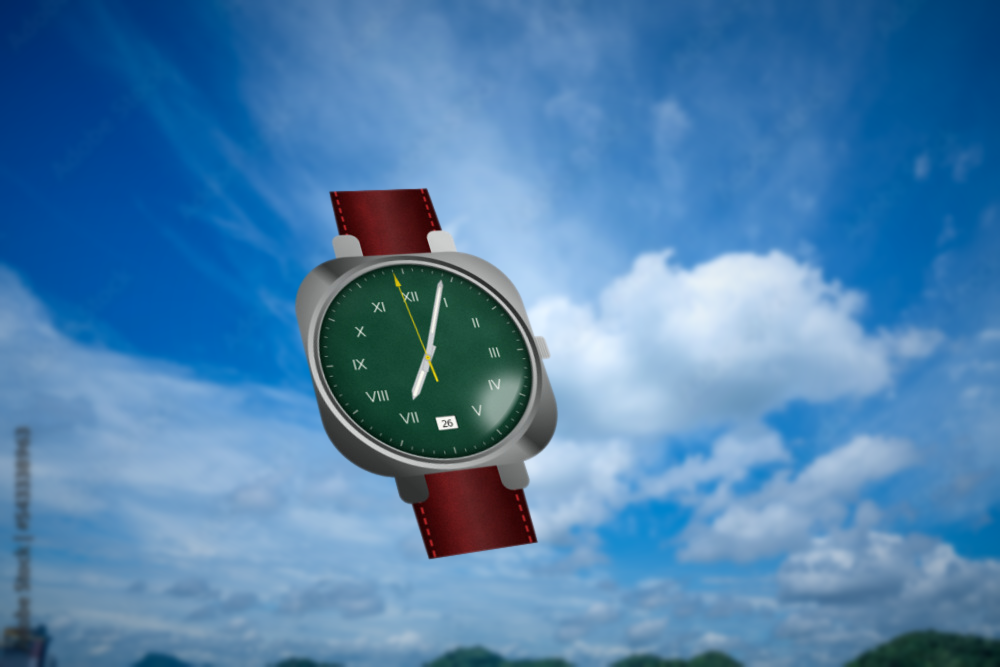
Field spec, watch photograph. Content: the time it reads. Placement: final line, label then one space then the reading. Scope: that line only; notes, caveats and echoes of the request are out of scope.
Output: 7:03:59
